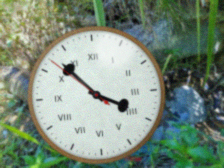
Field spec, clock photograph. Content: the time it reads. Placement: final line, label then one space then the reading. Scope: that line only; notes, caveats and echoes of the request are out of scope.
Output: 3:52:52
